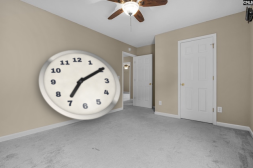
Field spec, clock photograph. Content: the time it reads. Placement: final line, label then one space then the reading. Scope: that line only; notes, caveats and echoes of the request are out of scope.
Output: 7:10
